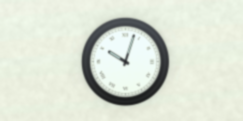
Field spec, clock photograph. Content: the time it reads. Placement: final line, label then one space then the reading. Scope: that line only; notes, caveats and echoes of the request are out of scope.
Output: 10:03
